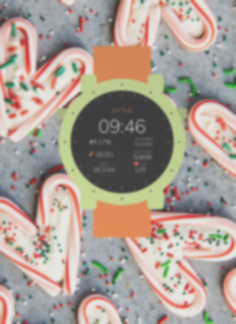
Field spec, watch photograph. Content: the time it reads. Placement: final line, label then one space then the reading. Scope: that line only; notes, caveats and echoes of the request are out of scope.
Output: 9:46
